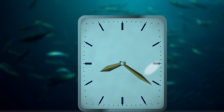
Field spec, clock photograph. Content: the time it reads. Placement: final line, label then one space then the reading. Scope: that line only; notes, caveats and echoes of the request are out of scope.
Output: 8:21
